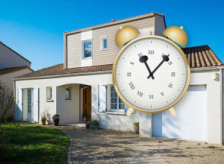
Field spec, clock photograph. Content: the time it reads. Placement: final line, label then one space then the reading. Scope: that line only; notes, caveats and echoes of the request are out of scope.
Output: 11:07
